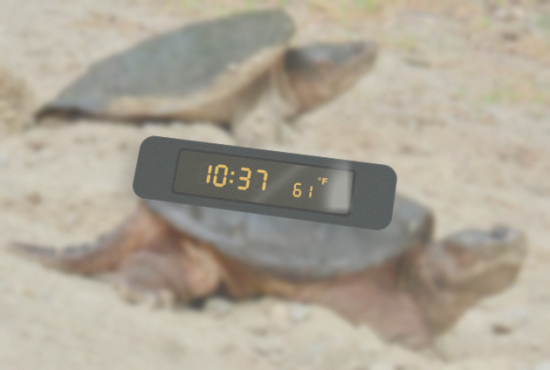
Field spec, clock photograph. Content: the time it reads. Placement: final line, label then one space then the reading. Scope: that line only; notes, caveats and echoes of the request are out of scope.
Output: 10:37
